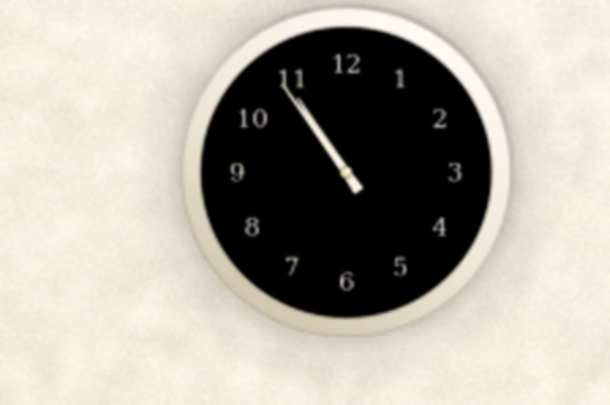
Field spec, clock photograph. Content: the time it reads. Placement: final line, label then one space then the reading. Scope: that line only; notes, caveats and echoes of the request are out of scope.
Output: 10:54
